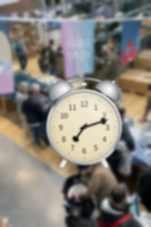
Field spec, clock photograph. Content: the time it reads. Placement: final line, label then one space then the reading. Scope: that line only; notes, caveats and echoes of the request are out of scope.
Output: 7:12
